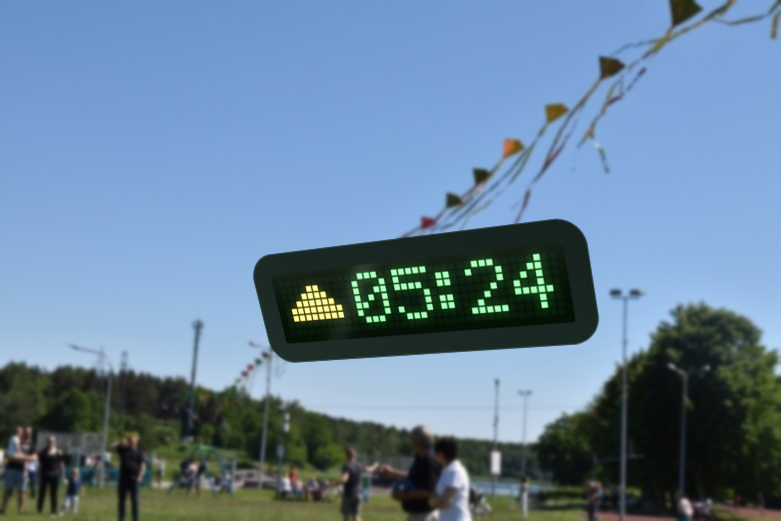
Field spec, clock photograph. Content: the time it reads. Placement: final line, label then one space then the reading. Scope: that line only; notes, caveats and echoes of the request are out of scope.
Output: 5:24
